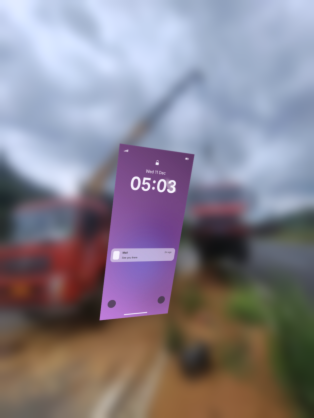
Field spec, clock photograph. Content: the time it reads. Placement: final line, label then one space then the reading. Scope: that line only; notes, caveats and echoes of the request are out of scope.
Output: 5:03
